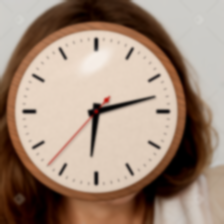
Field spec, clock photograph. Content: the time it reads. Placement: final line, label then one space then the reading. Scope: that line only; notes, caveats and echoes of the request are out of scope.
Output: 6:12:37
